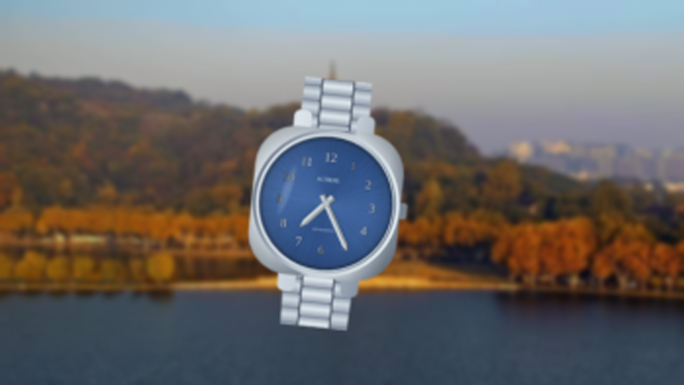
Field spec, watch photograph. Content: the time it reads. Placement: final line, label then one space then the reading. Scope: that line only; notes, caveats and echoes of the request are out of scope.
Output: 7:25
